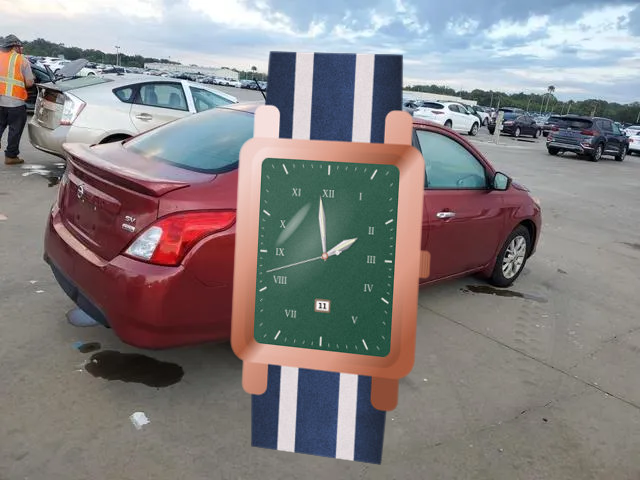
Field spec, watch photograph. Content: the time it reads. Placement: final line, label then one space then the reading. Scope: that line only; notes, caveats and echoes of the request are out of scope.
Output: 1:58:42
